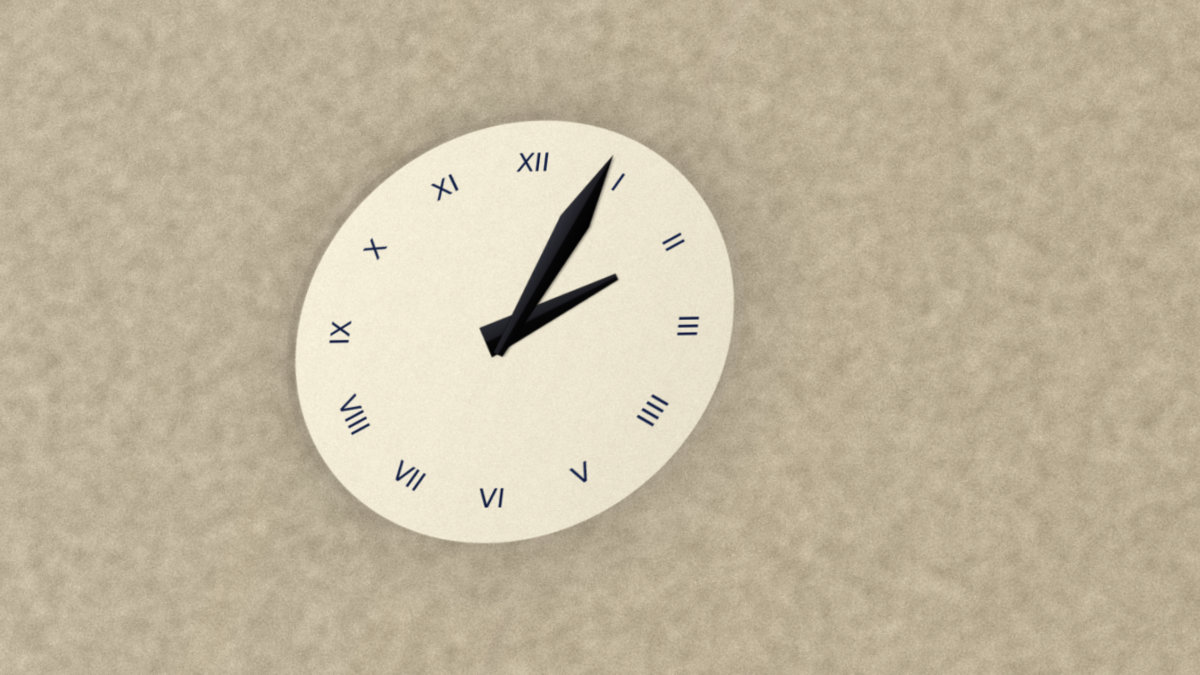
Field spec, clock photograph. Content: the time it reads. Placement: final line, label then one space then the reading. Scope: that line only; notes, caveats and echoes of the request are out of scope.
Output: 2:04
